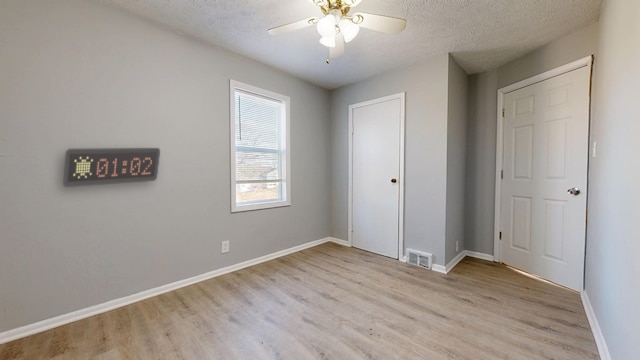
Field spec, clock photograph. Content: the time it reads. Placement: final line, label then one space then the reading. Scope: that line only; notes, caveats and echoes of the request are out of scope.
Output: 1:02
